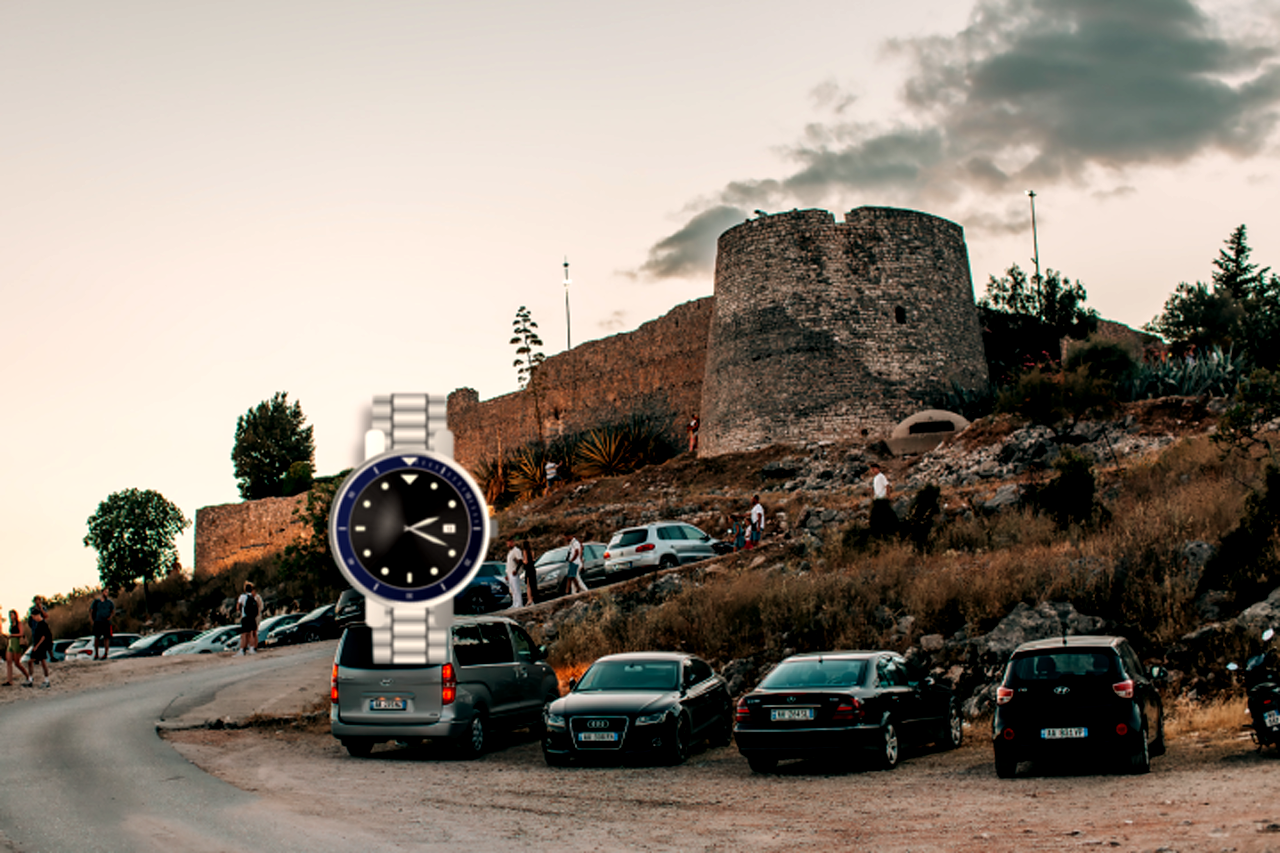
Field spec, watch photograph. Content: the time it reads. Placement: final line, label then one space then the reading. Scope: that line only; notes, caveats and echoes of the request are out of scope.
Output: 2:19
